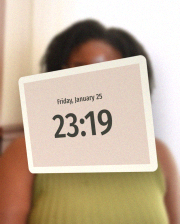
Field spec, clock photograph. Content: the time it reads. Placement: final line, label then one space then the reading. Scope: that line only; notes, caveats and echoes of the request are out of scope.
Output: 23:19
